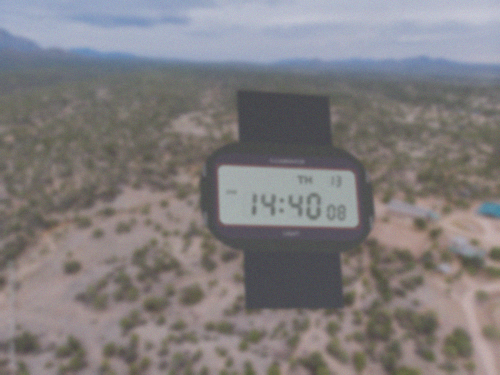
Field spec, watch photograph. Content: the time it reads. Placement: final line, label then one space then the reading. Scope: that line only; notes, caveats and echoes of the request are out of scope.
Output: 14:40:08
